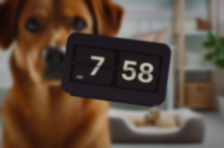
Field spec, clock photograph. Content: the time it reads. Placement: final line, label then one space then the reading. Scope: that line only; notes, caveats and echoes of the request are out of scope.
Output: 7:58
